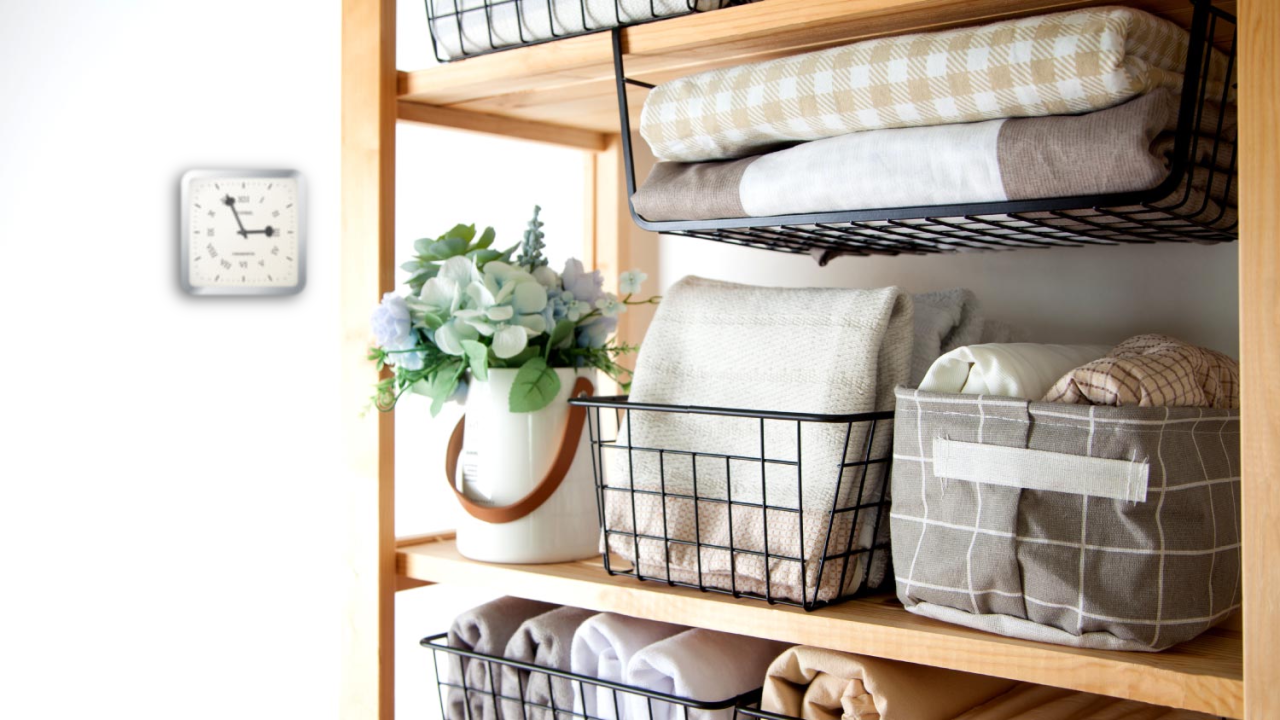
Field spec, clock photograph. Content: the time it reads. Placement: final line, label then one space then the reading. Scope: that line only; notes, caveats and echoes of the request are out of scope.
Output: 2:56
